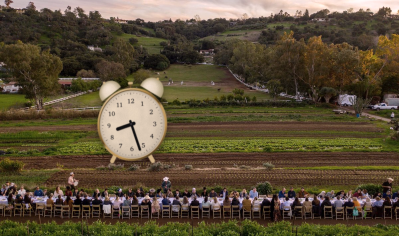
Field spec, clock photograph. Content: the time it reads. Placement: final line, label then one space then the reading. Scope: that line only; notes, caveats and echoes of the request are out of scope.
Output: 8:27
